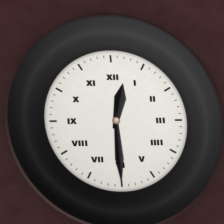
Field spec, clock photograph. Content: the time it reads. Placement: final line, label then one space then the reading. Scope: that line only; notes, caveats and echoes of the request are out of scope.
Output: 12:30
